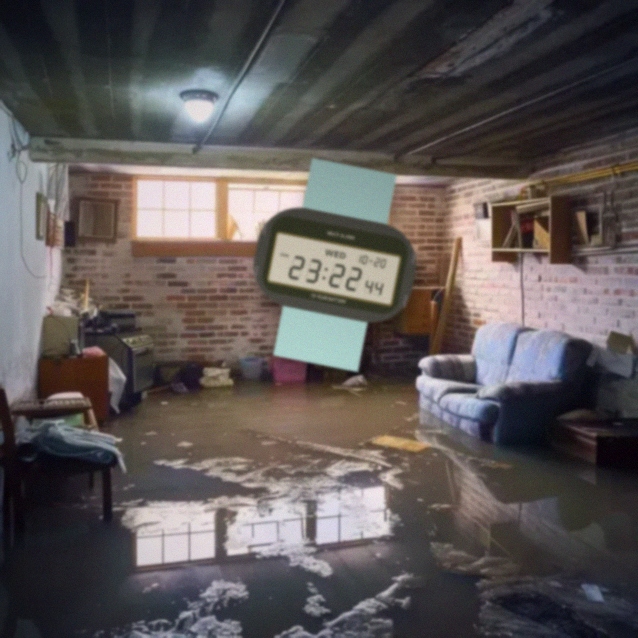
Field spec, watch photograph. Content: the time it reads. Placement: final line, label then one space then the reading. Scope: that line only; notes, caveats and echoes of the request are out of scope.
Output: 23:22:44
